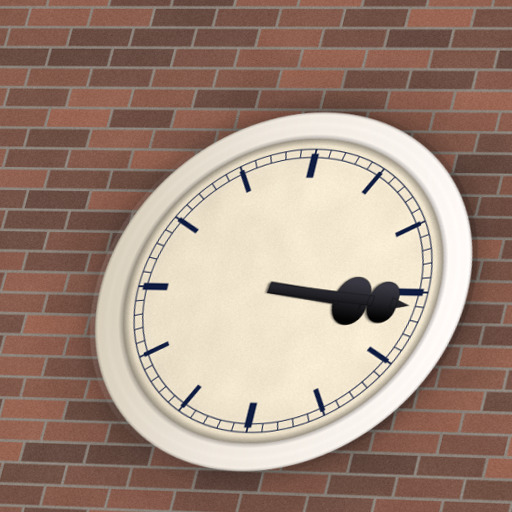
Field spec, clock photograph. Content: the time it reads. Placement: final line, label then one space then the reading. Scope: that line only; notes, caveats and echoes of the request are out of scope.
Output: 3:16
